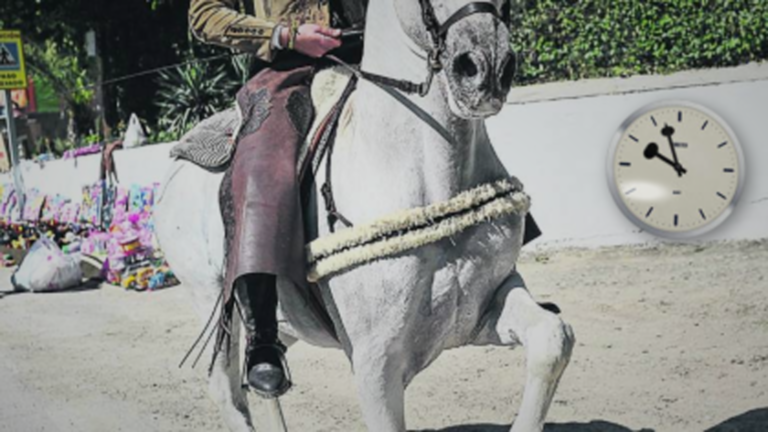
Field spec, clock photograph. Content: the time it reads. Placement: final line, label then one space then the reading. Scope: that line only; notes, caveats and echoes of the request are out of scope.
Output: 9:57
